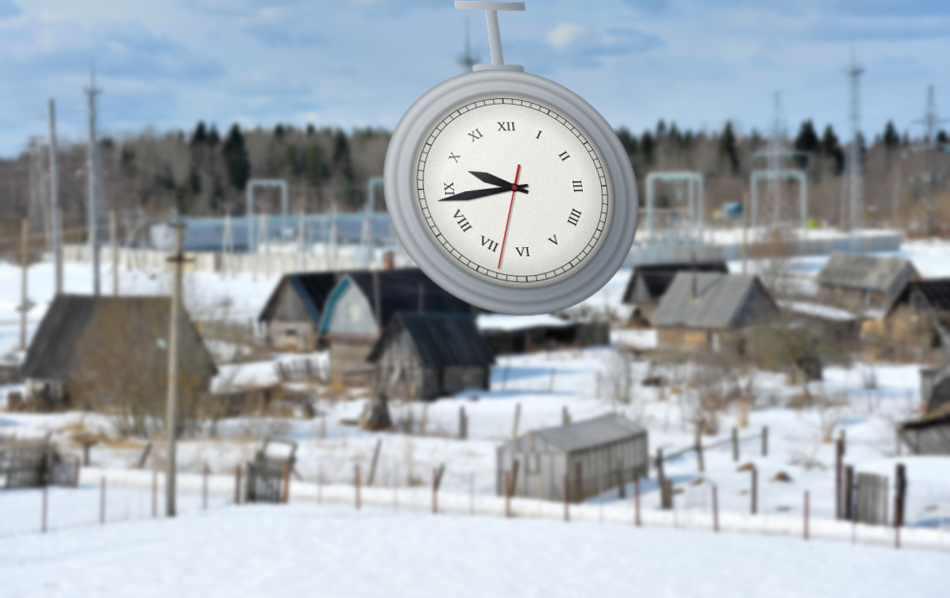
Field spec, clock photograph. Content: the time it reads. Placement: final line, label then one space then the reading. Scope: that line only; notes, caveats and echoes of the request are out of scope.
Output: 9:43:33
